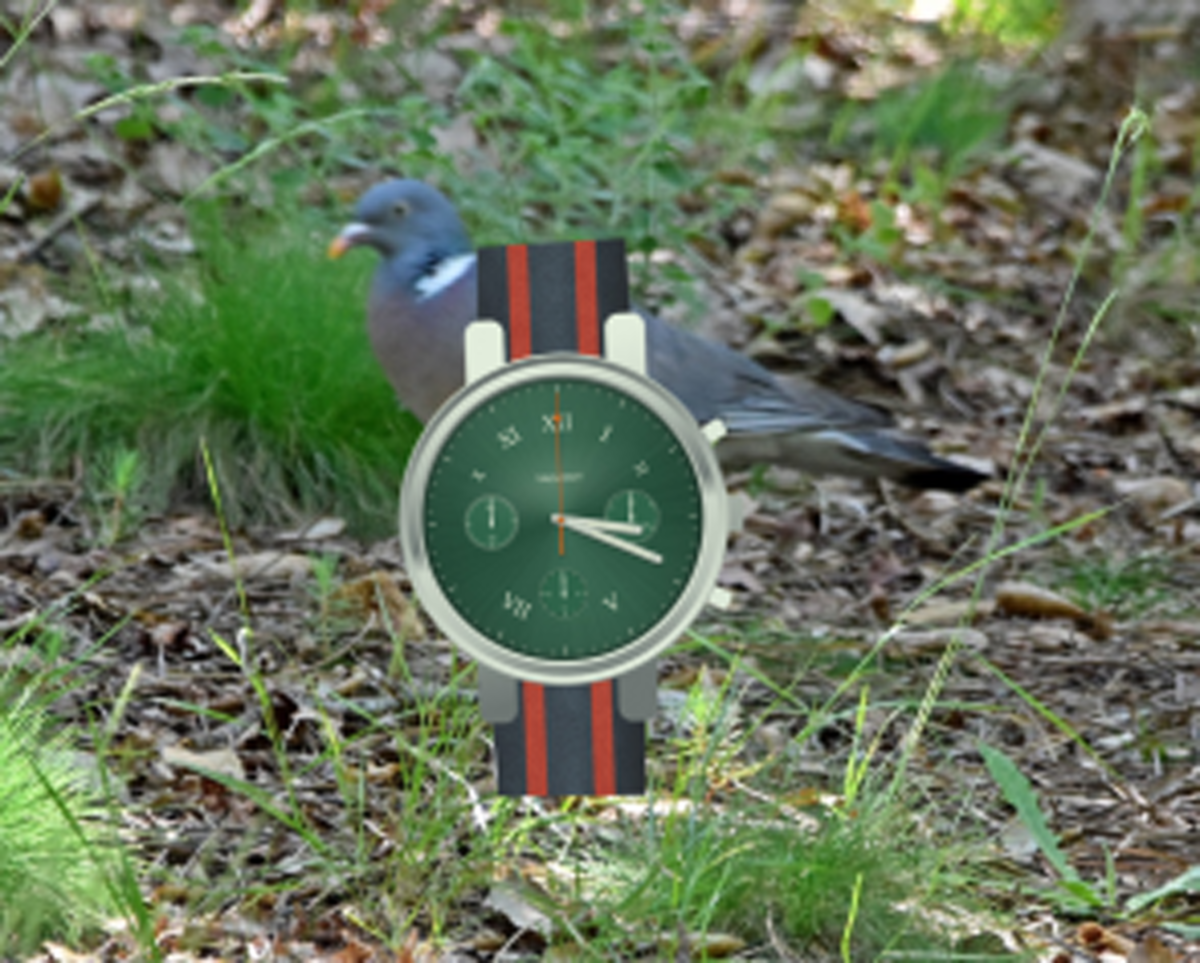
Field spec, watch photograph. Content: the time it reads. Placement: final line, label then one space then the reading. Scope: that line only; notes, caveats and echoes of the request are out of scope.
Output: 3:19
